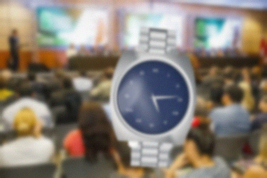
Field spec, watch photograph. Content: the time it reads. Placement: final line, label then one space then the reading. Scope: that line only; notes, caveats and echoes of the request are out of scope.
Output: 5:14
